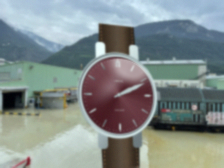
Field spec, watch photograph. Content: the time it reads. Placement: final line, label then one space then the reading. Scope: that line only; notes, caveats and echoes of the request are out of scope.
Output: 2:11
